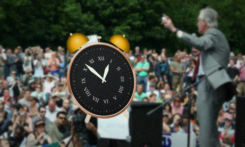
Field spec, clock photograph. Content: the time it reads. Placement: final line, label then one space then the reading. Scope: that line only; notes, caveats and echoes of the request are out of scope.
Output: 12:52
